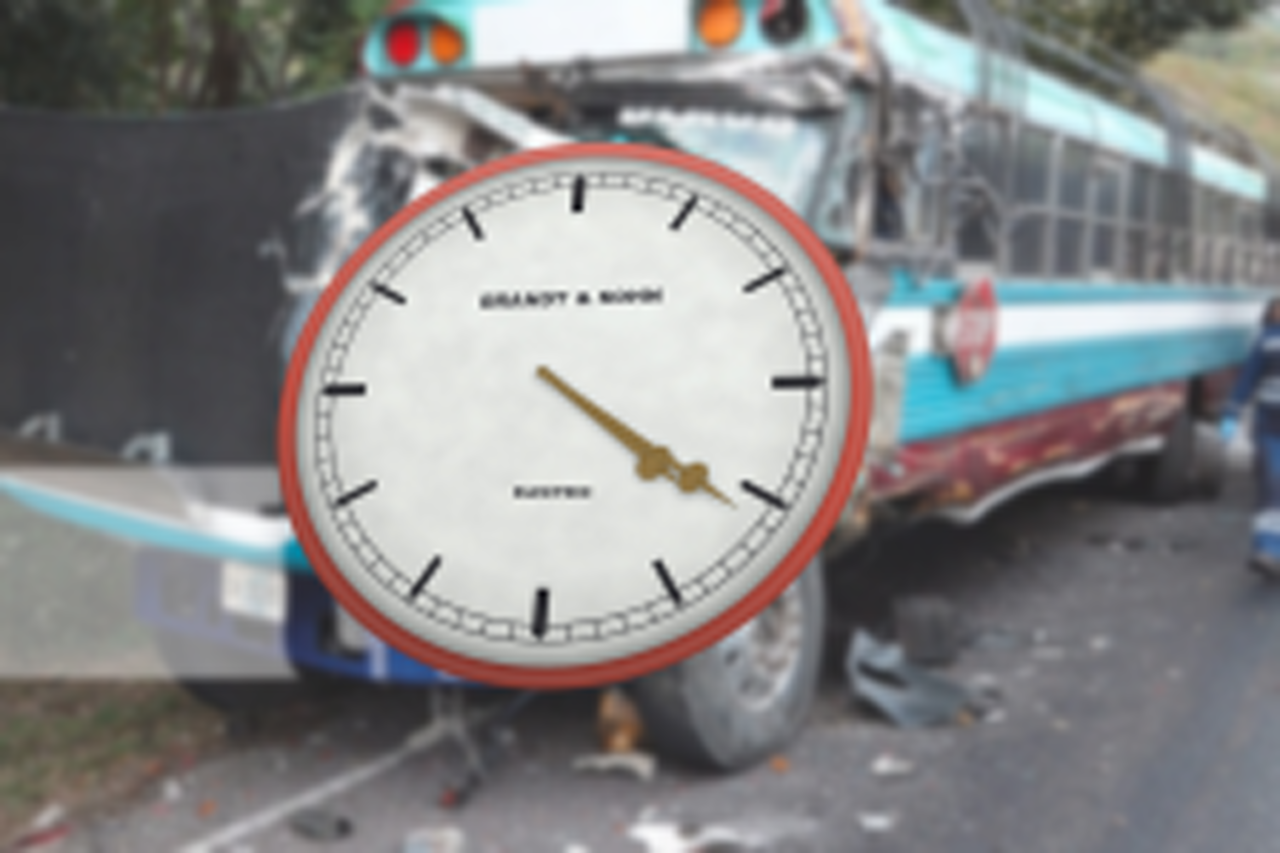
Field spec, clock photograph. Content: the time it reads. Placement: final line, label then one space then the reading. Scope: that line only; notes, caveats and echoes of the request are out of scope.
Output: 4:21
